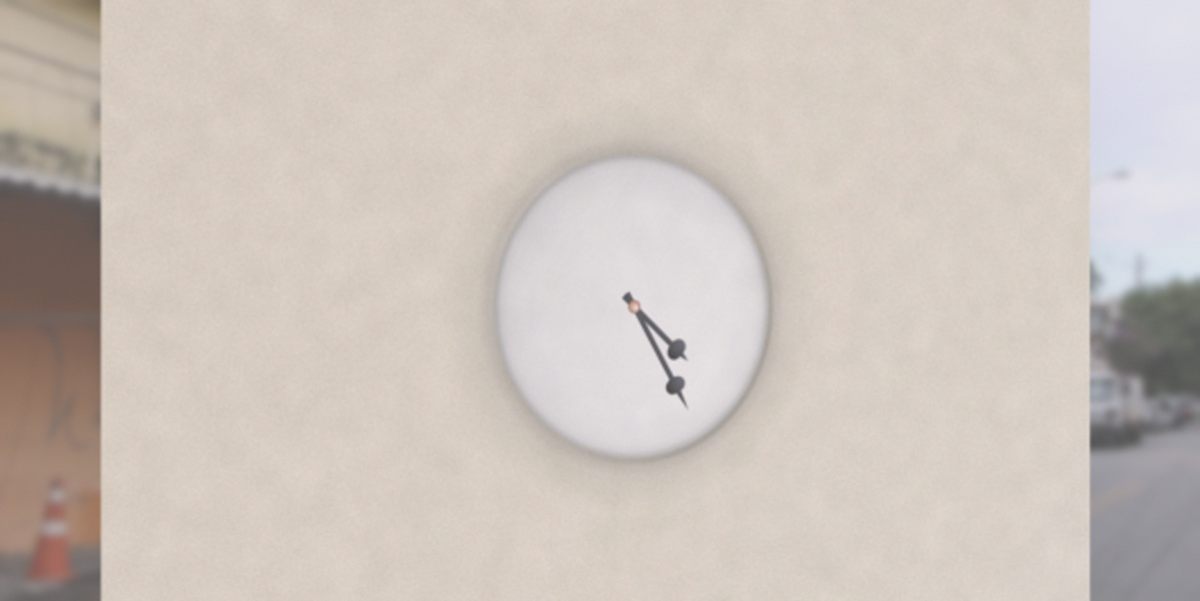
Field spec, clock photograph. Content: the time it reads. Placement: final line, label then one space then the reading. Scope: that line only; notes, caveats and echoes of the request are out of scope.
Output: 4:25
